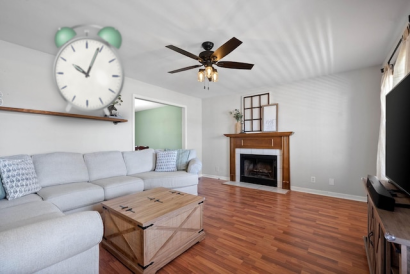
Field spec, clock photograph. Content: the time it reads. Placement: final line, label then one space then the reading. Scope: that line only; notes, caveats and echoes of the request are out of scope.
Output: 10:04
